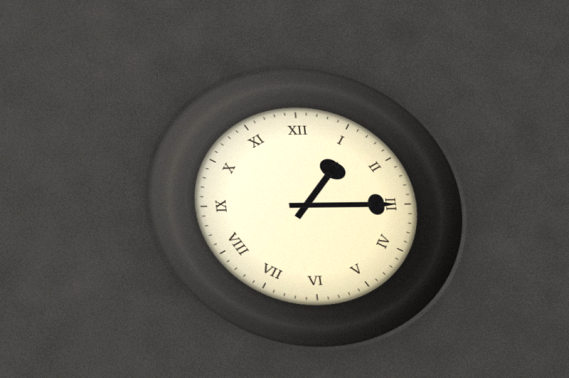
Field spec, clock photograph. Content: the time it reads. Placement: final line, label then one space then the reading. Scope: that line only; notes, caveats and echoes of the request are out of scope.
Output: 1:15
